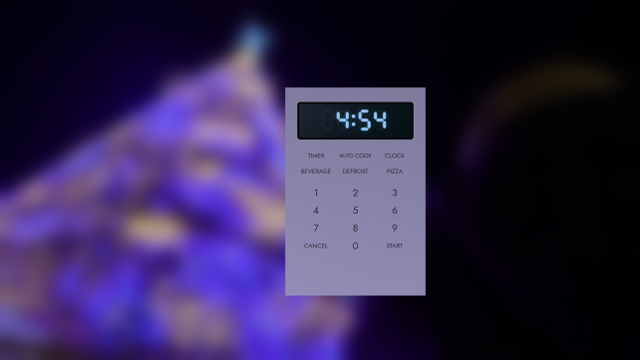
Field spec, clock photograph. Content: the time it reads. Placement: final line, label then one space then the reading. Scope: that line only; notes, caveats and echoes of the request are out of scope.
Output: 4:54
